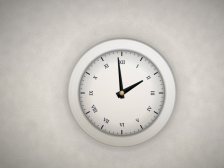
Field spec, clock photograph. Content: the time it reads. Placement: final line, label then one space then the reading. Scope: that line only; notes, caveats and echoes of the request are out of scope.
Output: 1:59
